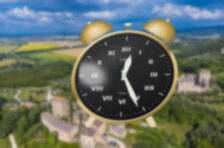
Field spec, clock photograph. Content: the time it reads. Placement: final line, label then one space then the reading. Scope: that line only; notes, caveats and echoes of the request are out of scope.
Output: 12:26
